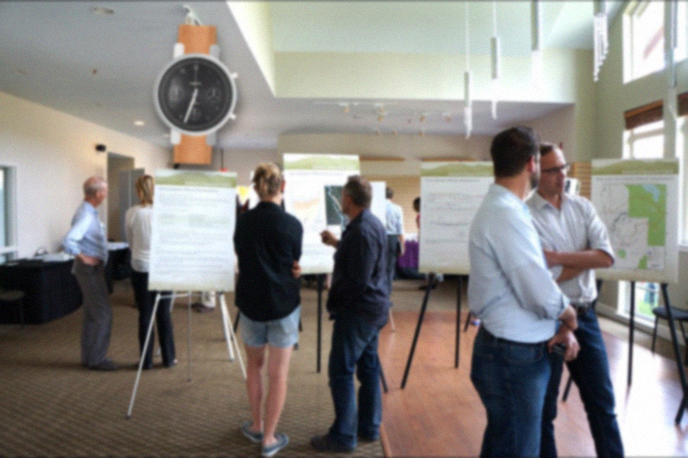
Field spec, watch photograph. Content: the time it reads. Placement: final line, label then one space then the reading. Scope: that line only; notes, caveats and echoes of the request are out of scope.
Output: 6:33
